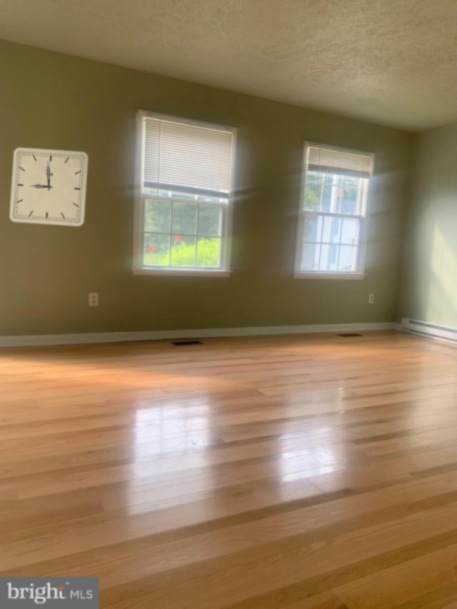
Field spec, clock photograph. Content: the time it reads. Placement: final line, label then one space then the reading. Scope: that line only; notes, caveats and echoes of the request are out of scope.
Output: 8:59
